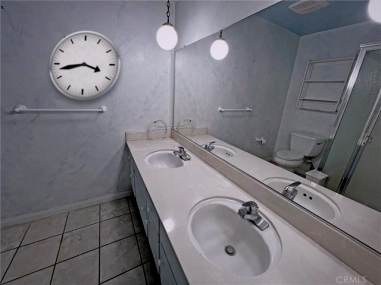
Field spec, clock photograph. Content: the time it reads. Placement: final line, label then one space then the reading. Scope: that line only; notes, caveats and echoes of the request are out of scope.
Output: 3:43
